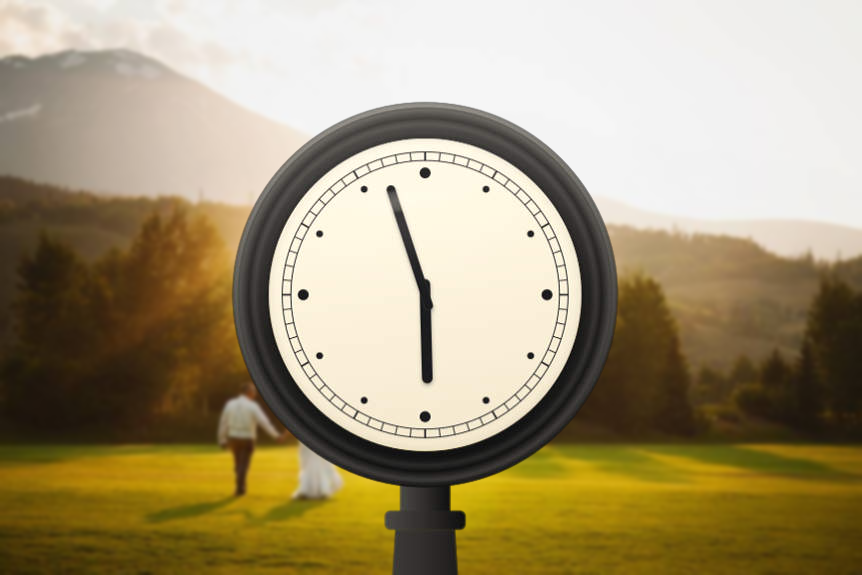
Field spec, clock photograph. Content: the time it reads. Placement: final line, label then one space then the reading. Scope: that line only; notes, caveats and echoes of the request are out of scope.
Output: 5:57
